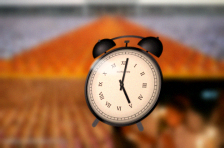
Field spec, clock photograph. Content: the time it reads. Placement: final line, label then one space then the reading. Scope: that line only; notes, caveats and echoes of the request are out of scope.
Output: 5:01
